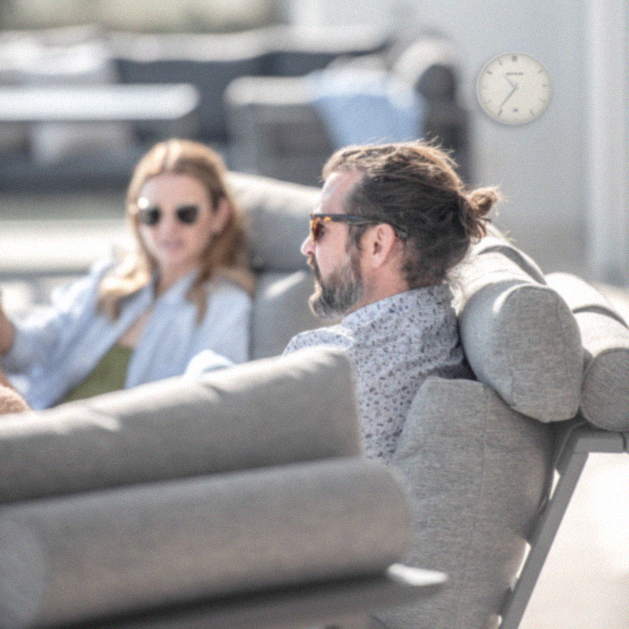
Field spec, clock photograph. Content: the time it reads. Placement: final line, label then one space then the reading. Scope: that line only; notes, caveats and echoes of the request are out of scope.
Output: 10:36
